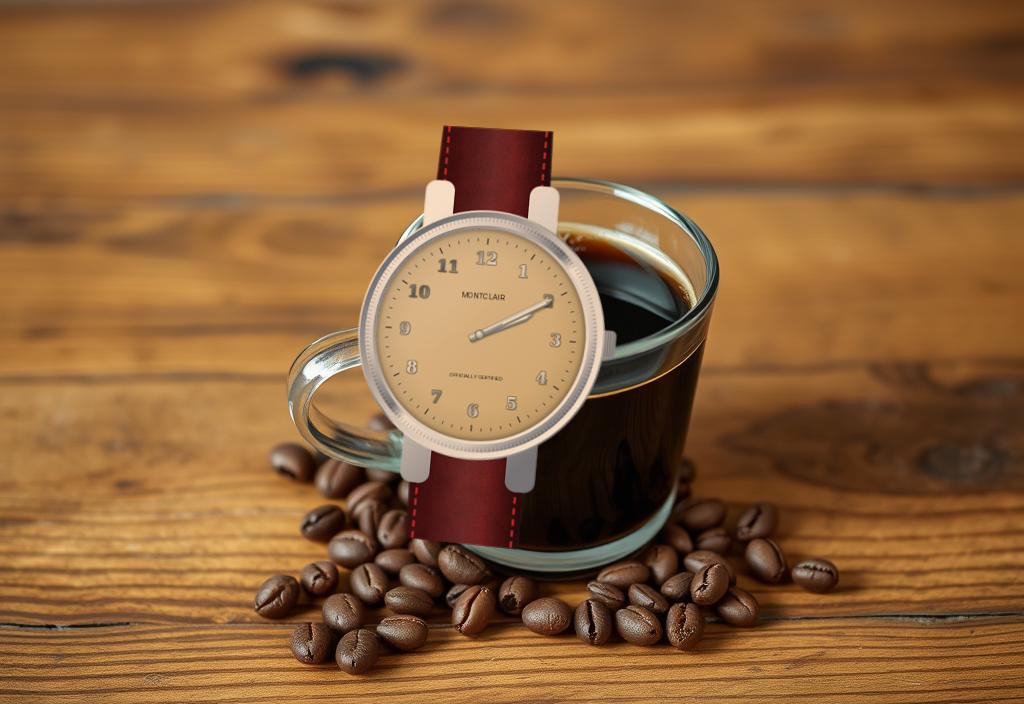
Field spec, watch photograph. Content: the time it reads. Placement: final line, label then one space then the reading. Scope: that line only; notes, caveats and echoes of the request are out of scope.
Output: 2:10
